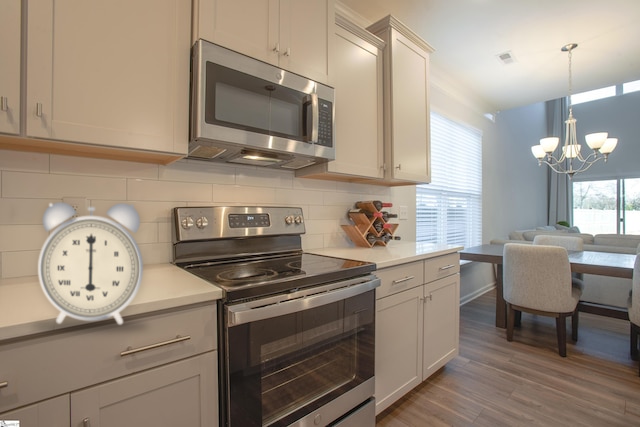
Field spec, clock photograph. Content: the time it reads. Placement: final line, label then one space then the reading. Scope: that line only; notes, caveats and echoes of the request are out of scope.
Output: 6:00
